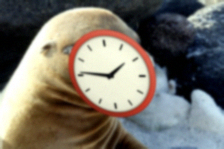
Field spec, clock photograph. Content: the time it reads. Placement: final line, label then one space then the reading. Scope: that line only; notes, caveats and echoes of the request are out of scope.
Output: 1:46
